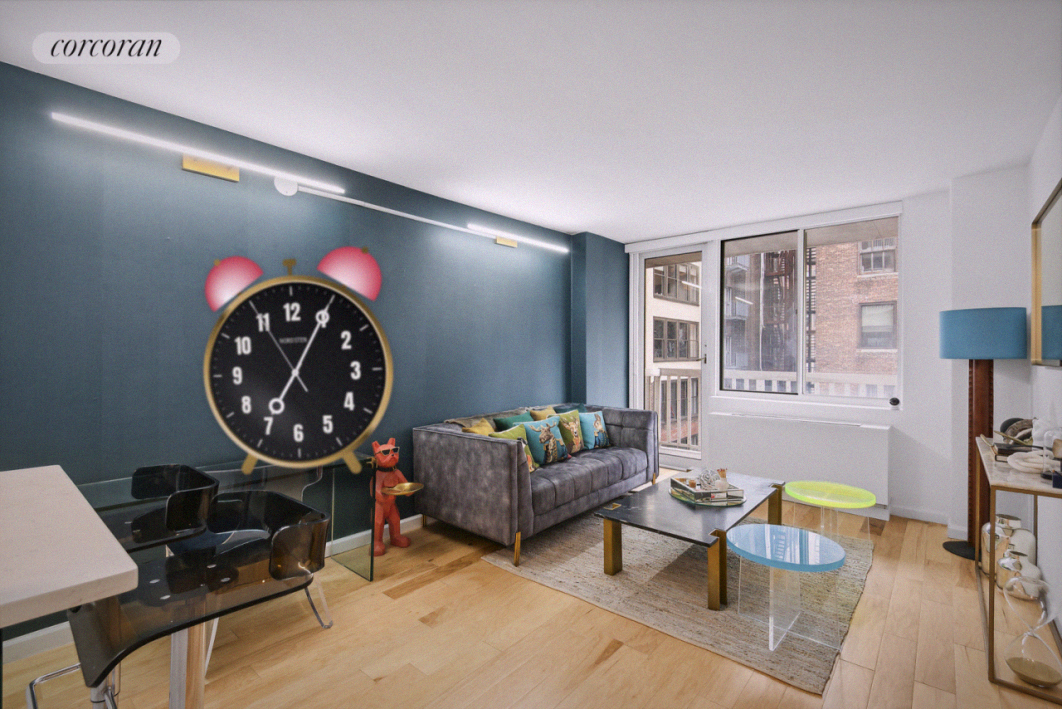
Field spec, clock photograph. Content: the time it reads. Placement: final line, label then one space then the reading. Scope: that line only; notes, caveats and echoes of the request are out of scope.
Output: 7:04:55
